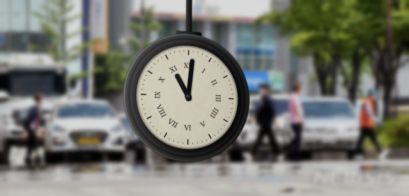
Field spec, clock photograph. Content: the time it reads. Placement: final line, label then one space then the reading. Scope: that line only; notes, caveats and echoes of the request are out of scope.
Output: 11:01
